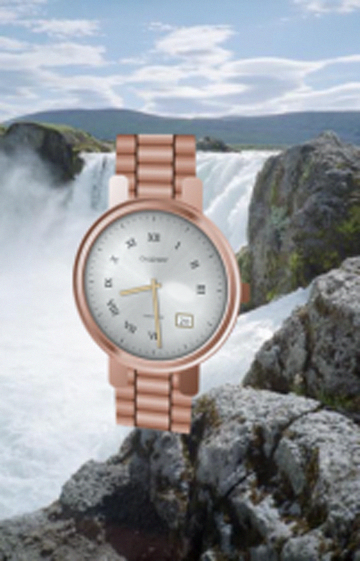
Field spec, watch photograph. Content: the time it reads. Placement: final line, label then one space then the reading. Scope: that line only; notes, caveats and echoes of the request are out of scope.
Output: 8:29
